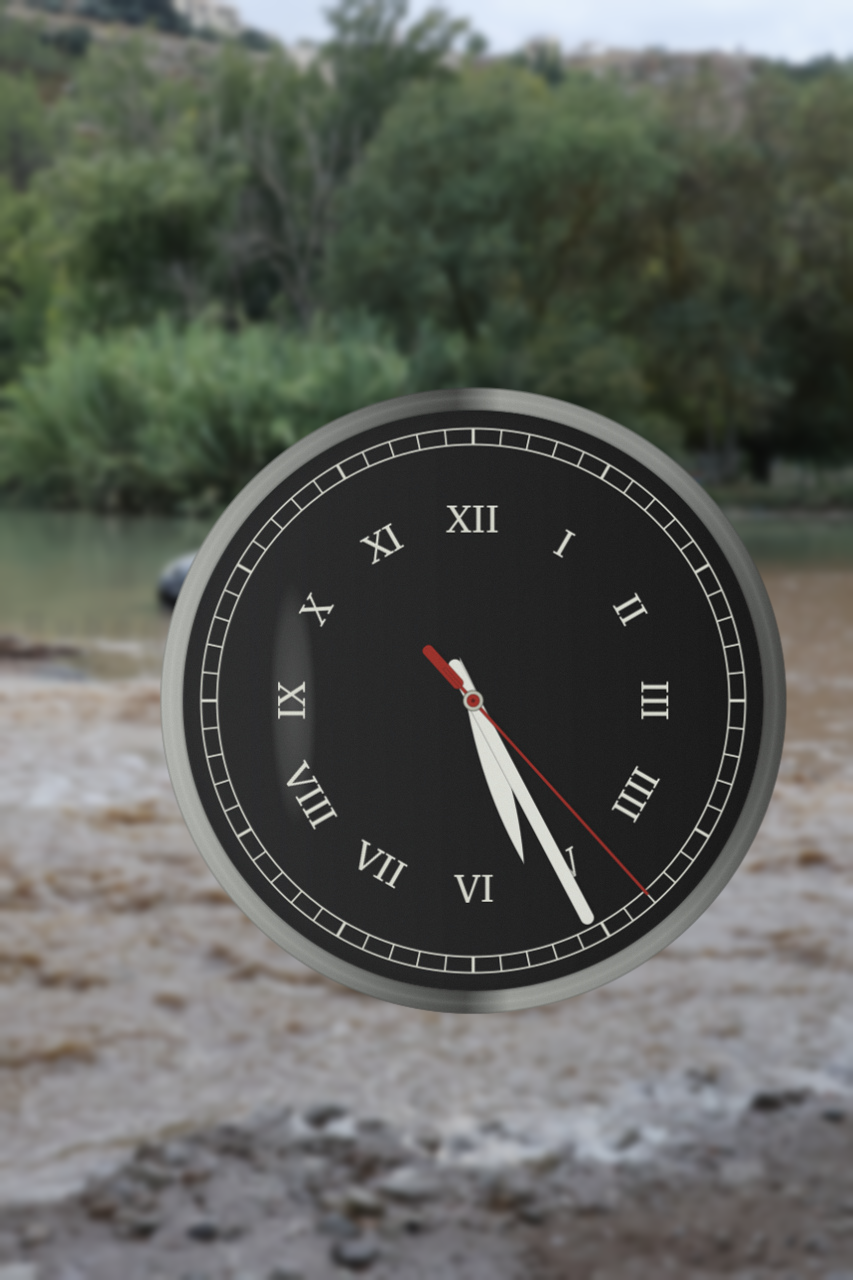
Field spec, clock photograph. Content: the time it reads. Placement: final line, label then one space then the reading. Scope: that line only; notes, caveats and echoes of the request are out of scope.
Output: 5:25:23
